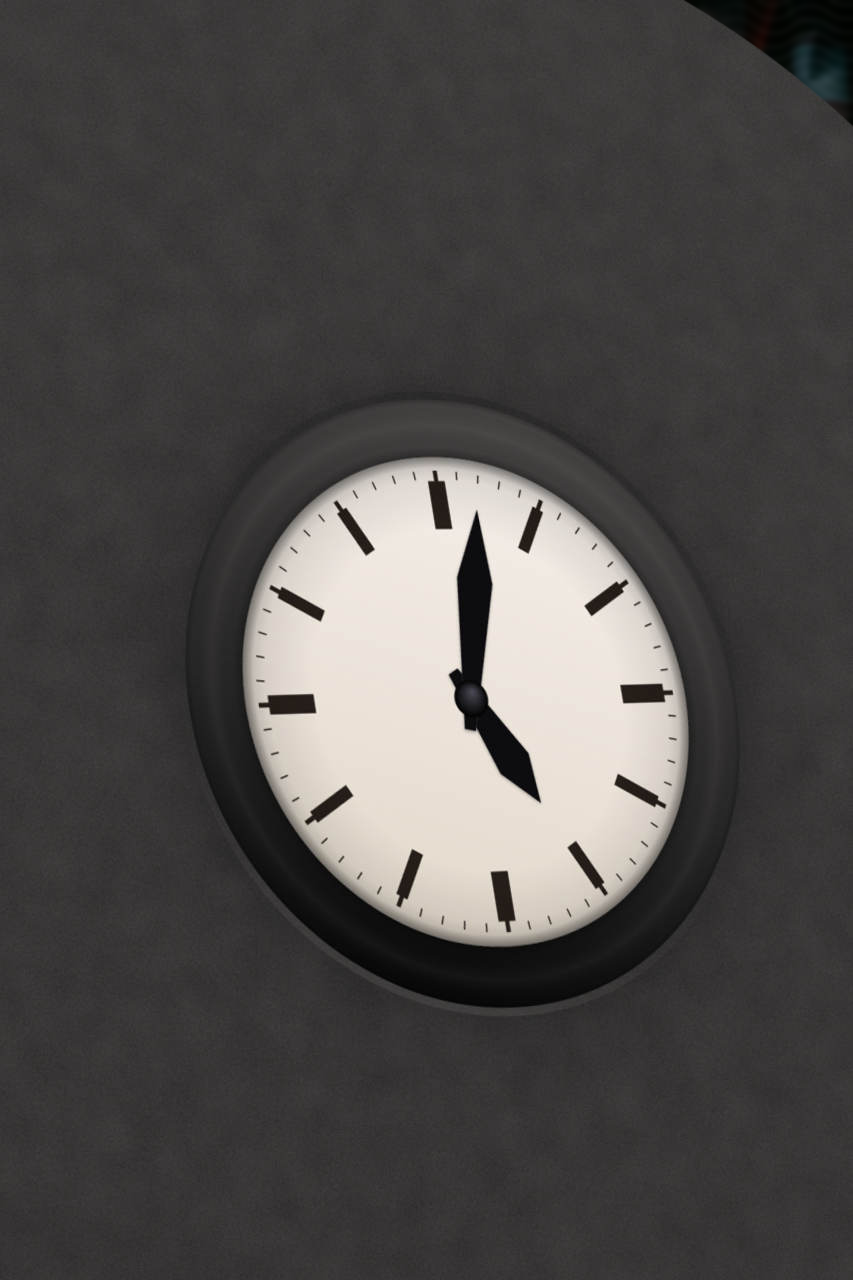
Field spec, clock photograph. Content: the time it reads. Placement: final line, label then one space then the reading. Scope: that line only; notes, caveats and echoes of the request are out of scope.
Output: 5:02
